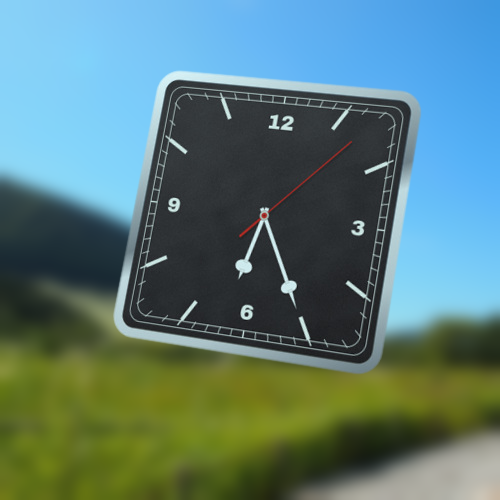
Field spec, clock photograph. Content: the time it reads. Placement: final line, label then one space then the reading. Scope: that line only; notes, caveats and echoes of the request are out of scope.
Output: 6:25:07
